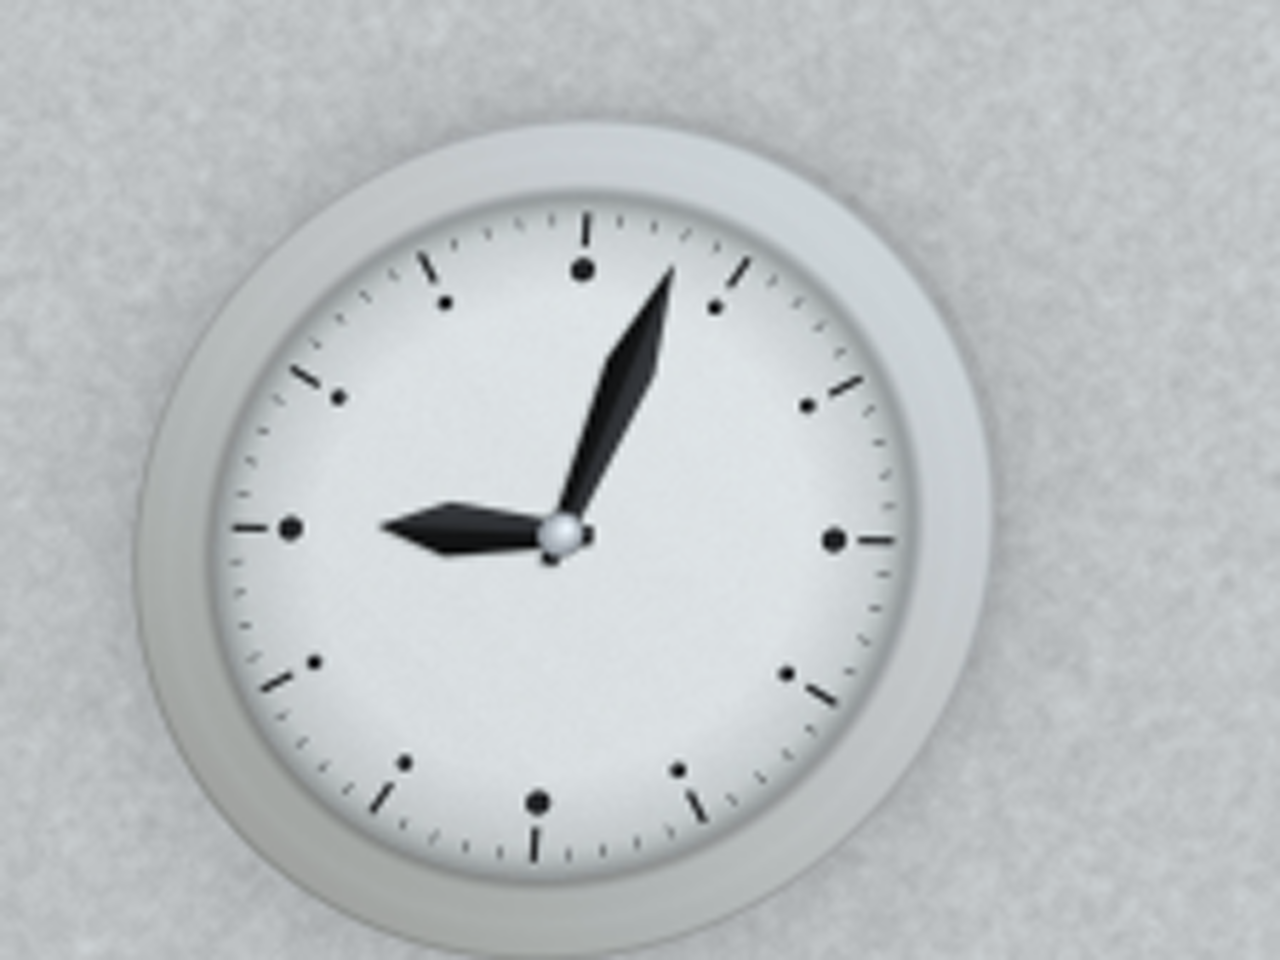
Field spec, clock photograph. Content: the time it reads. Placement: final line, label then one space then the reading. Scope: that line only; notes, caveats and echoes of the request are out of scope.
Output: 9:03
